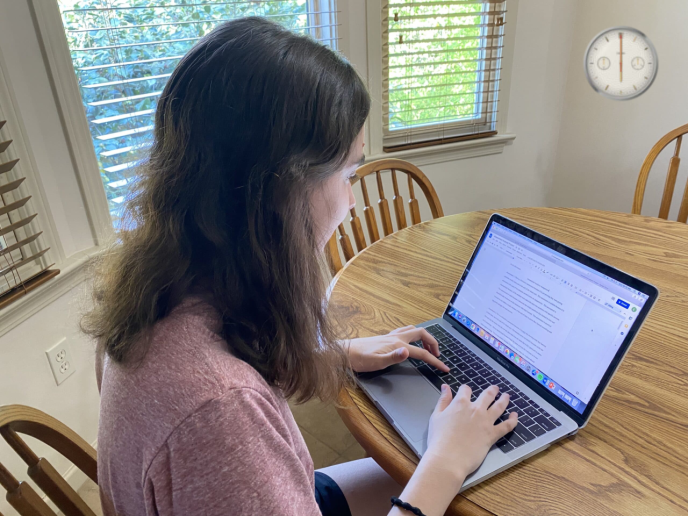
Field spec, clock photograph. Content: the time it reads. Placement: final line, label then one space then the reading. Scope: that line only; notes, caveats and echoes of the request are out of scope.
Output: 6:00
